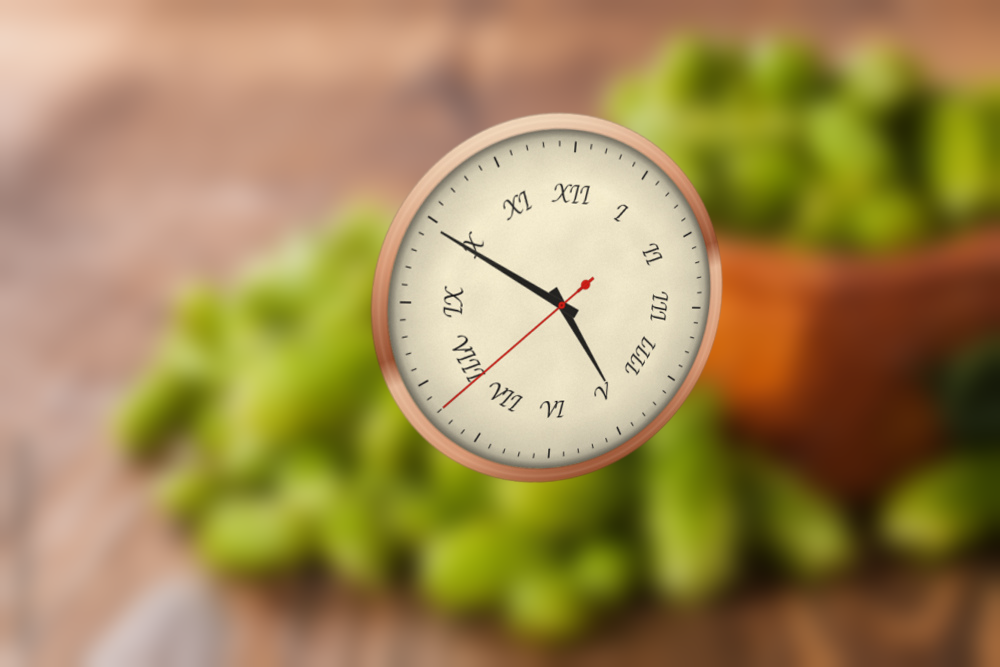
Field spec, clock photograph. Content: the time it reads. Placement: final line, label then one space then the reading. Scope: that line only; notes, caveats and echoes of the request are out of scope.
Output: 4:49:38
